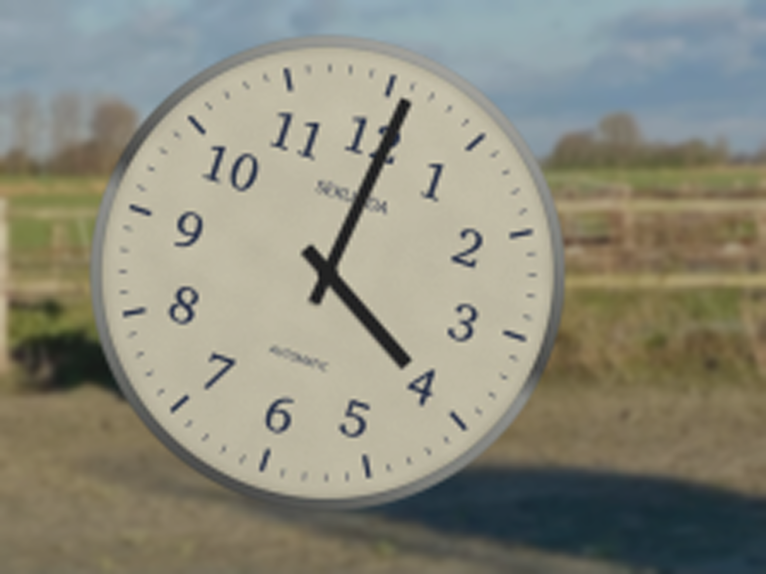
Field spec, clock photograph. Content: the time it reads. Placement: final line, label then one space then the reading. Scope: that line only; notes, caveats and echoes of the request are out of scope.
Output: 4:01
